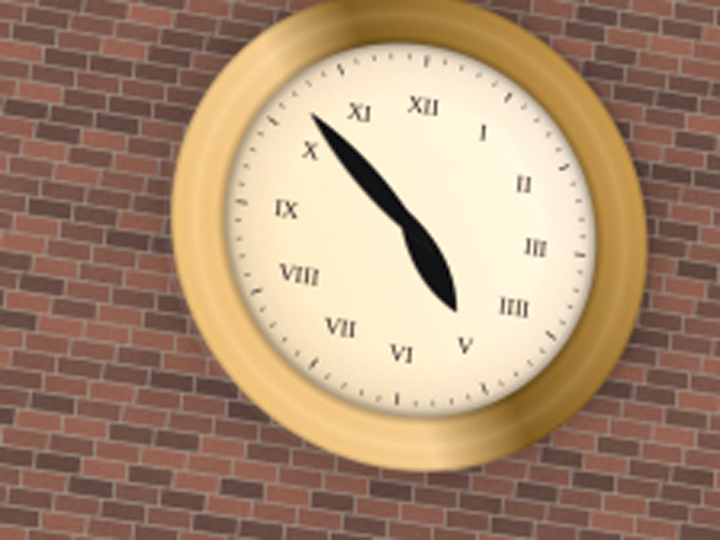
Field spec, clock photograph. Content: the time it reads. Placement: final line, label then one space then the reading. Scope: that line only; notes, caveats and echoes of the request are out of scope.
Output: 4:52
